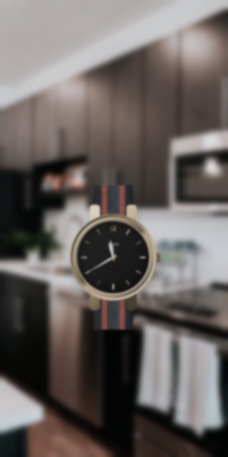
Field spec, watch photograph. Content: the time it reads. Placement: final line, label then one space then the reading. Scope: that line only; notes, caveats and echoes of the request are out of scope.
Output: 11:40
